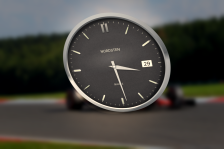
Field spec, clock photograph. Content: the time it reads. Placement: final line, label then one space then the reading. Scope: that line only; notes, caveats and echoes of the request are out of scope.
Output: 3:29
